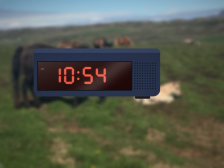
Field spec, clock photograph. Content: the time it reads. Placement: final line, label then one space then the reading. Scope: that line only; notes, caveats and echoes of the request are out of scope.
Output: 10:54
